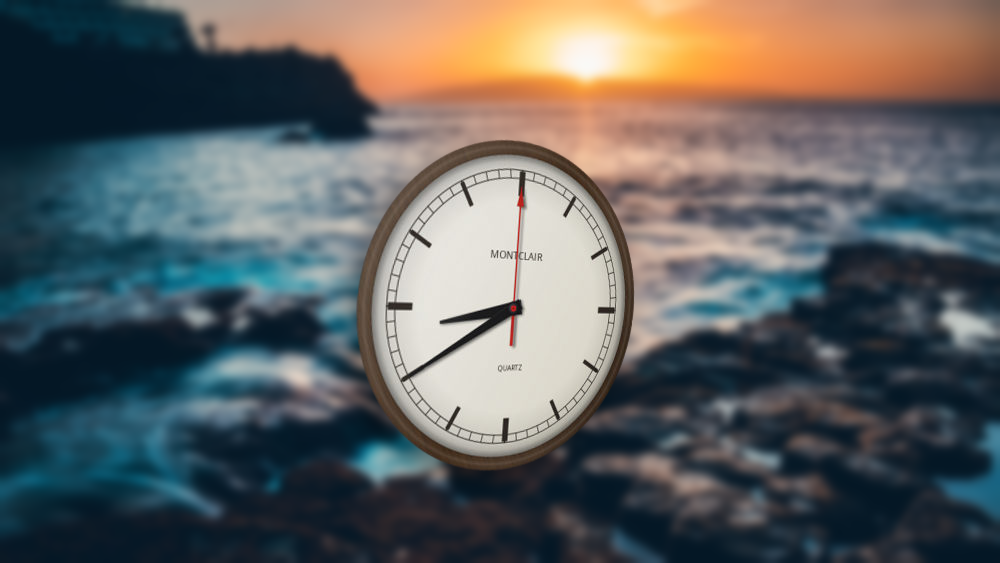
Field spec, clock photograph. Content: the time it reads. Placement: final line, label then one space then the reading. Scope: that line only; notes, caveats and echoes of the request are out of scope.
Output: 8:40:00
